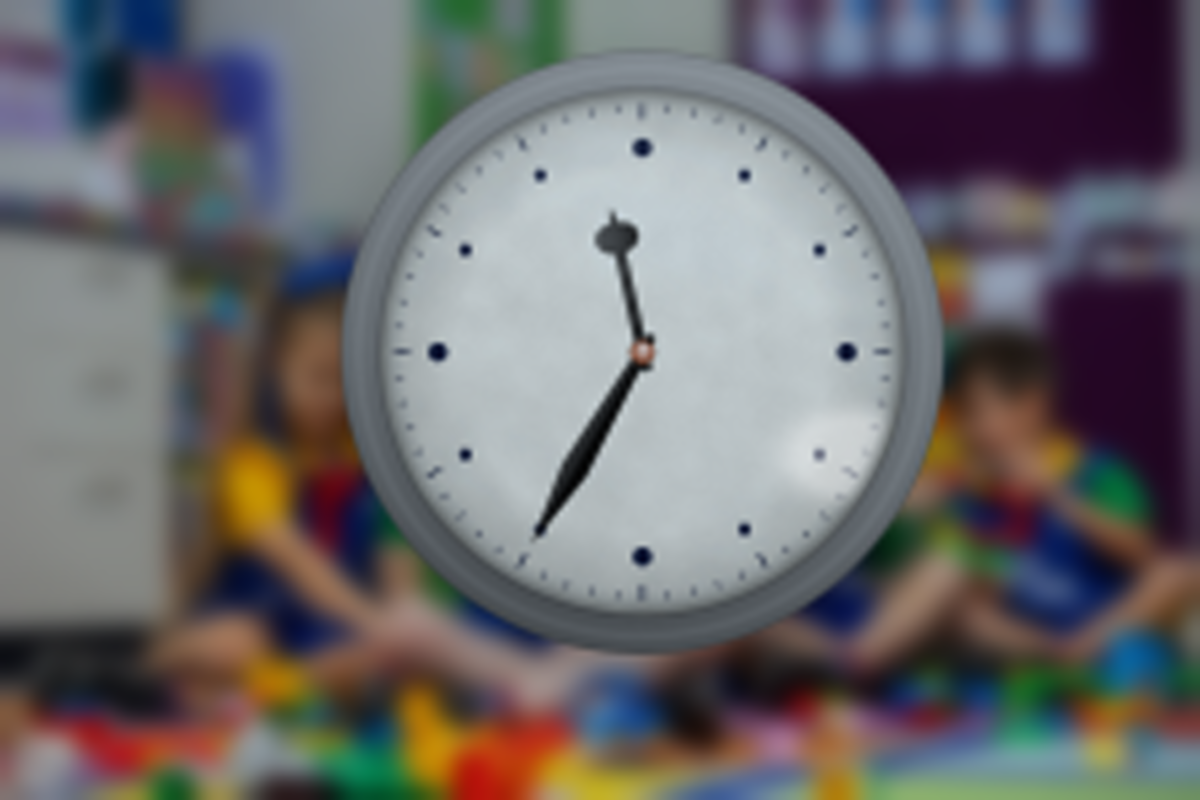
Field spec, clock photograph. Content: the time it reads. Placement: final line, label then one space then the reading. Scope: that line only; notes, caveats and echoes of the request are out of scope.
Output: 11:35
